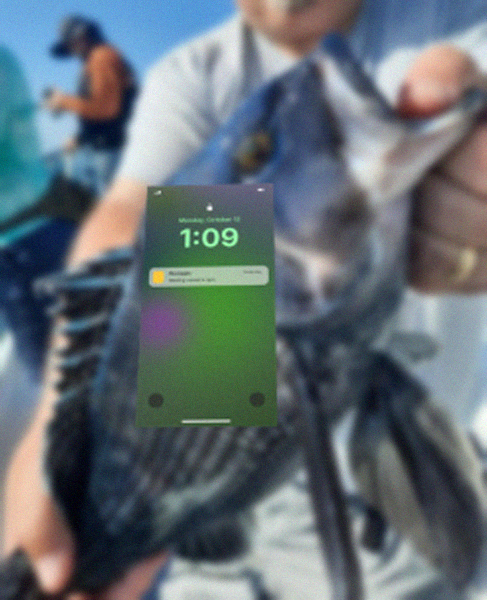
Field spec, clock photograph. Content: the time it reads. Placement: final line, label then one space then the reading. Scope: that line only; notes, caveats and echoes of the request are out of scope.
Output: 1:09
